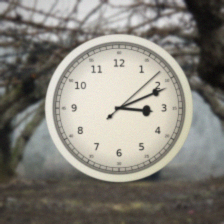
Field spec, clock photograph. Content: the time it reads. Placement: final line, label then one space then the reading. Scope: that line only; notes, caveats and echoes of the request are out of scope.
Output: 3:11:08
